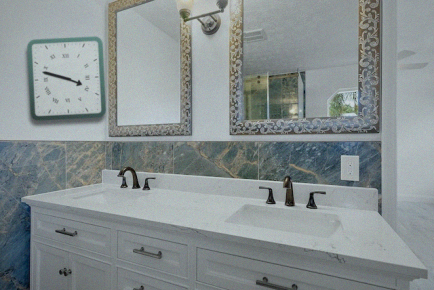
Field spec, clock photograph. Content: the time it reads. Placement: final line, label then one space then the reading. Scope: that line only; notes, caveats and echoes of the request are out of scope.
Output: 3:48
